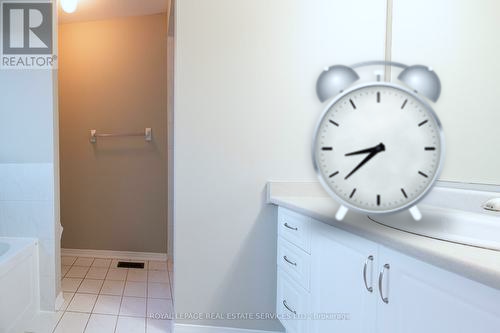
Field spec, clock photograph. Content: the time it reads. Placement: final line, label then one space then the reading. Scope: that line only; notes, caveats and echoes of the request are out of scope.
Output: 8:38
